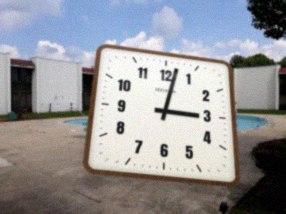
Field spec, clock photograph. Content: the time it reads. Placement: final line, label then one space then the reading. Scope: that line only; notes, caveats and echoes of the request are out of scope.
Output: 3:02
